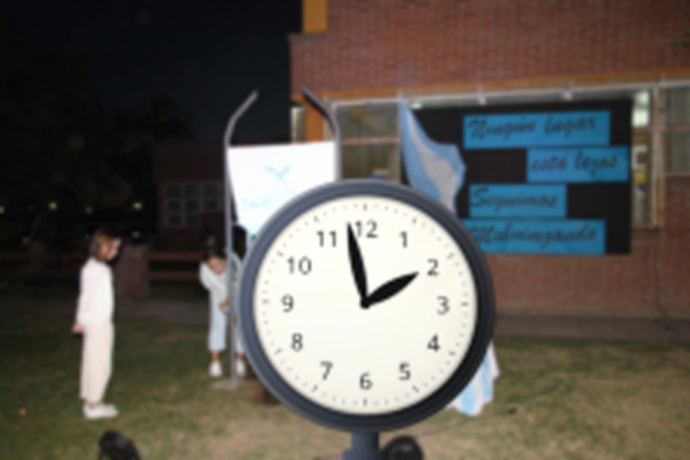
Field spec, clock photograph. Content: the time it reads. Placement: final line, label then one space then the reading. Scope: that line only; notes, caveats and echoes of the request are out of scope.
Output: 1:58
